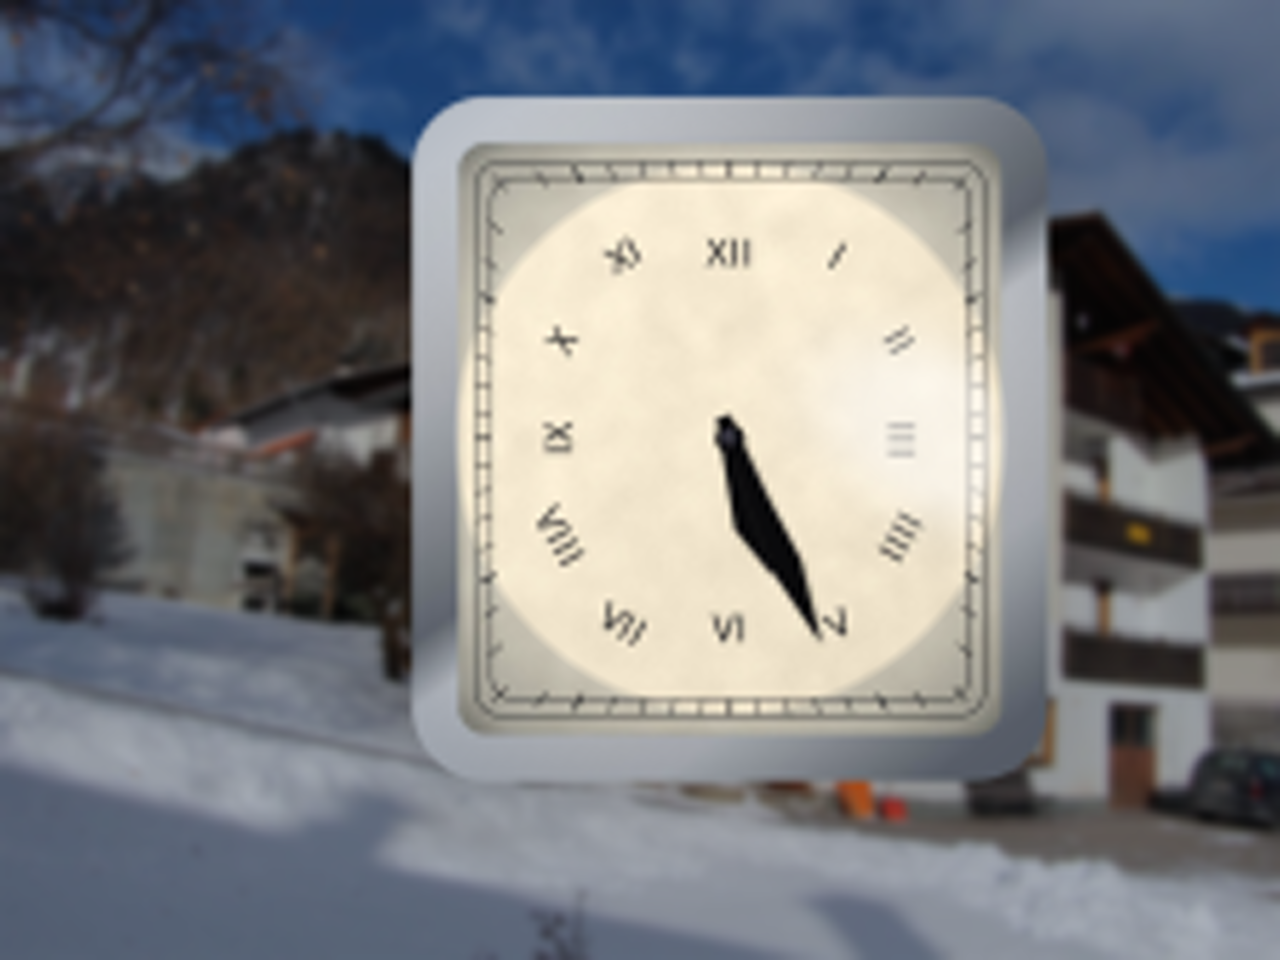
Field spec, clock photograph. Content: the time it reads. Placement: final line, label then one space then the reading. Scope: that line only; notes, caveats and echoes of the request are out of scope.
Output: 5:26
